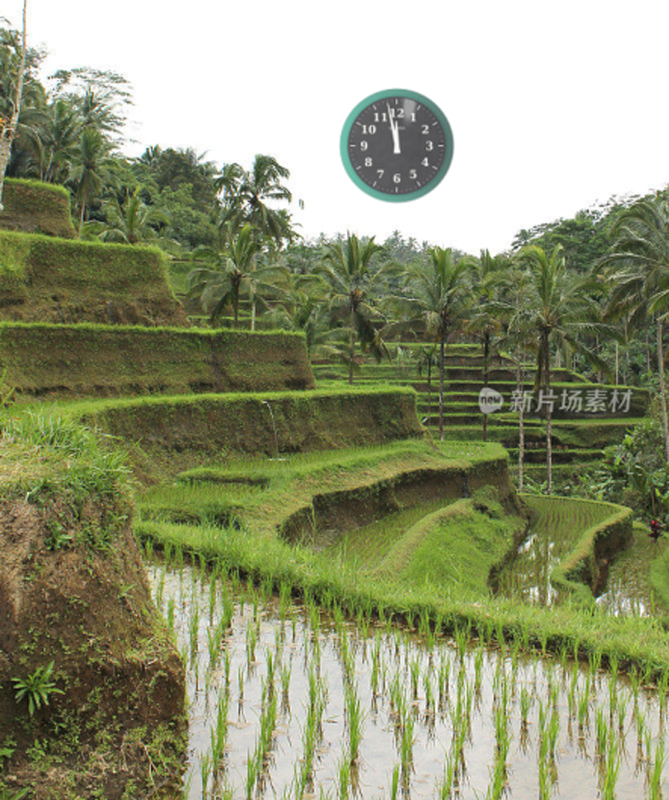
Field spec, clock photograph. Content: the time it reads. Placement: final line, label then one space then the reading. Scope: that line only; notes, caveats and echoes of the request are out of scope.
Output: 11:58
